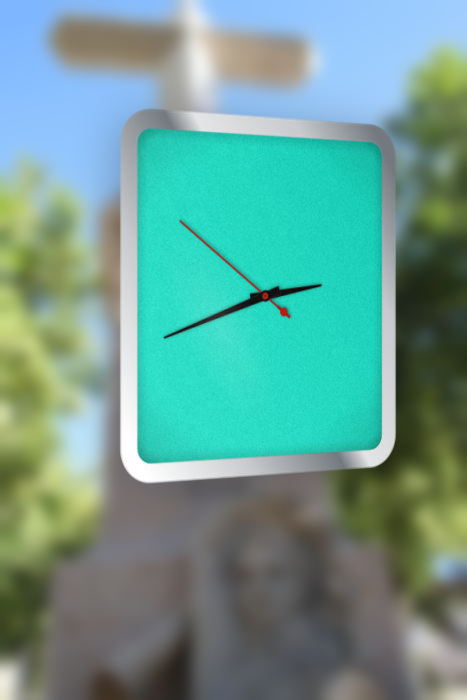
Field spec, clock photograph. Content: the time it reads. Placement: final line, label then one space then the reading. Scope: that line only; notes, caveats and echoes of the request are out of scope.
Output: 2:41:51
